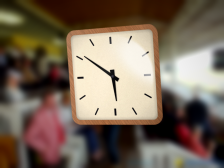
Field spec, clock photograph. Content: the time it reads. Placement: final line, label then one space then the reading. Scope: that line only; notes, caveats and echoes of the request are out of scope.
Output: 5:51
